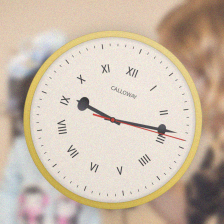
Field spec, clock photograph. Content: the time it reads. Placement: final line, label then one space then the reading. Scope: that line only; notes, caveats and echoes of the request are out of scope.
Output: 9:13:14
